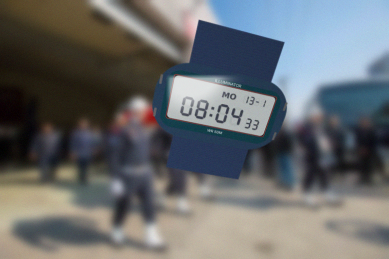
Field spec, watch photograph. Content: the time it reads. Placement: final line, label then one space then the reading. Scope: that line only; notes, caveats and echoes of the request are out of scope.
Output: 8:04:33
